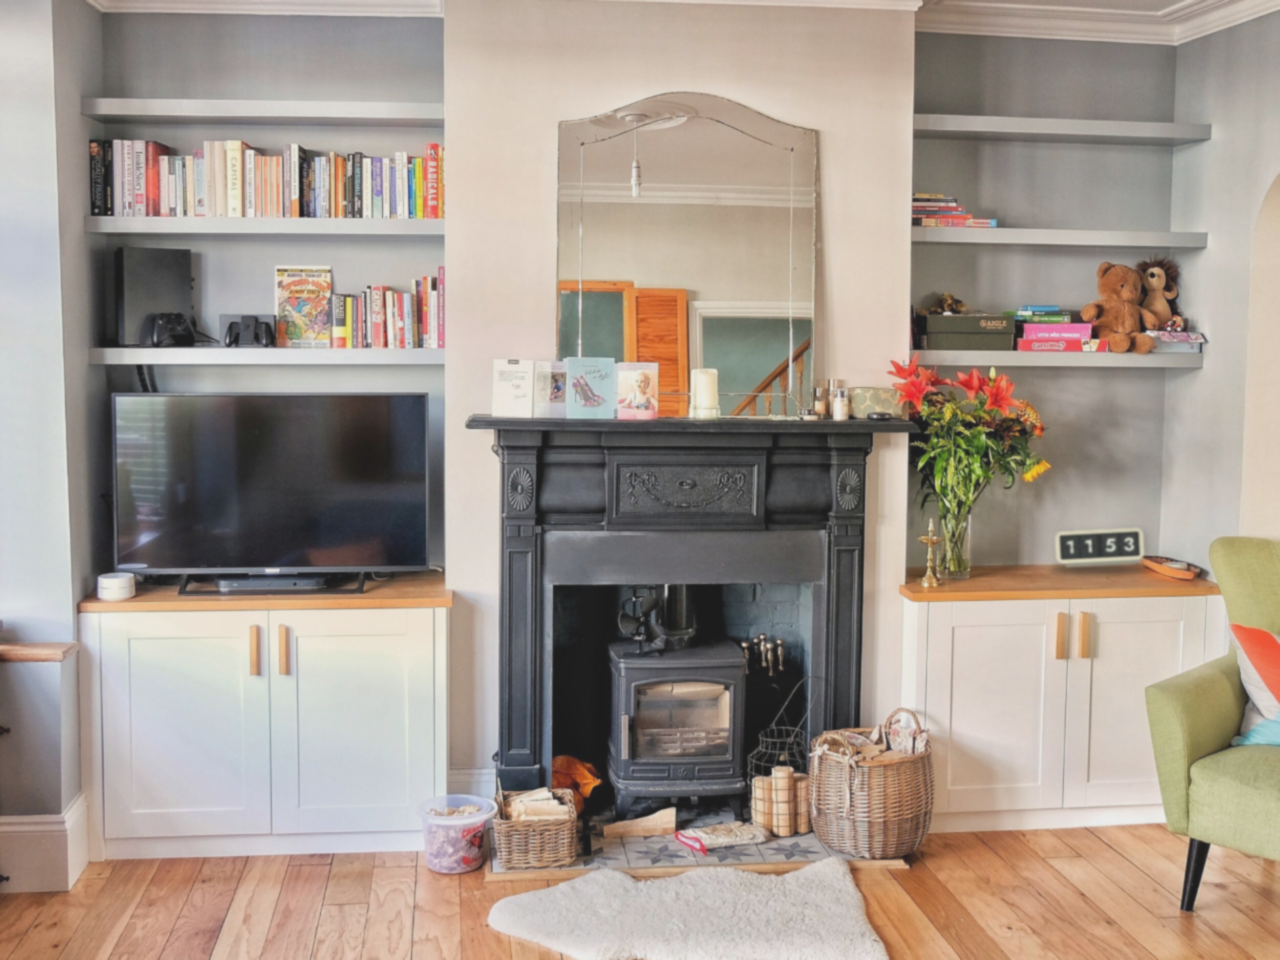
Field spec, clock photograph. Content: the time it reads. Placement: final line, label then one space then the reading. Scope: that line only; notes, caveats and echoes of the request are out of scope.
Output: 11:53
